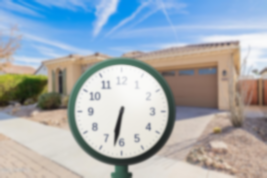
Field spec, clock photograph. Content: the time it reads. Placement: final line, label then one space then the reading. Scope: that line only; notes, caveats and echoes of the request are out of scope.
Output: 6:32
